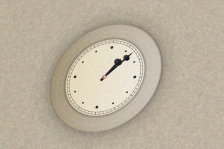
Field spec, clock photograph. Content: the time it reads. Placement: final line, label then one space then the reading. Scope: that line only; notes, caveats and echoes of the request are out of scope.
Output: 1:07
